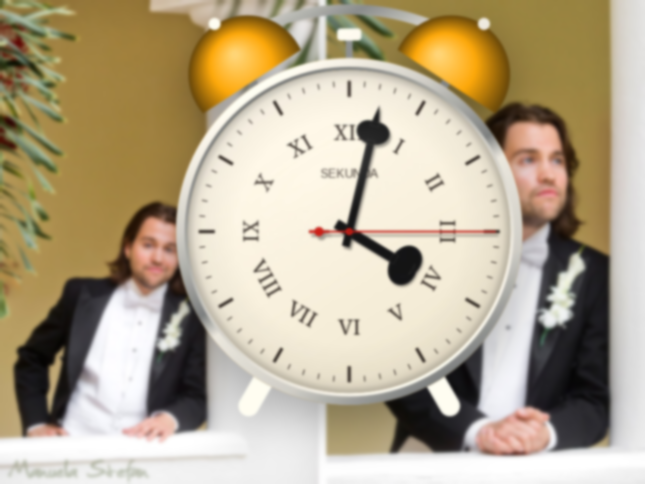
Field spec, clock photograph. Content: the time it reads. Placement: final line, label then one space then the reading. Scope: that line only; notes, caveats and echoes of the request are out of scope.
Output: 4:02:15
